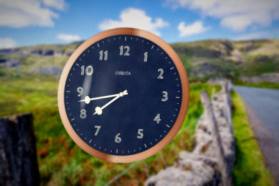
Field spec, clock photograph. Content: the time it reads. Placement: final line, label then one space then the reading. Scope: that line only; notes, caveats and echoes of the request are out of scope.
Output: 7:43
